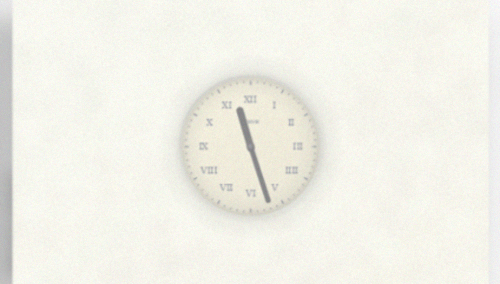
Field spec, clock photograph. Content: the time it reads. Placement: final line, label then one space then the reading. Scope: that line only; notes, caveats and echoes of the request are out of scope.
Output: 11:27
